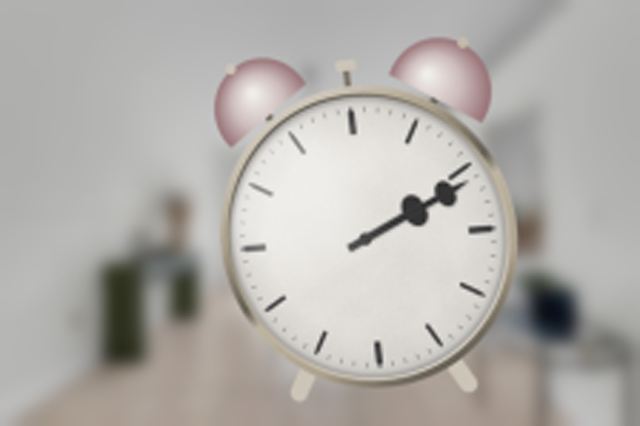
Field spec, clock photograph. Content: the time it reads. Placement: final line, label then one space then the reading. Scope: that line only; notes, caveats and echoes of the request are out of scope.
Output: 2:11
